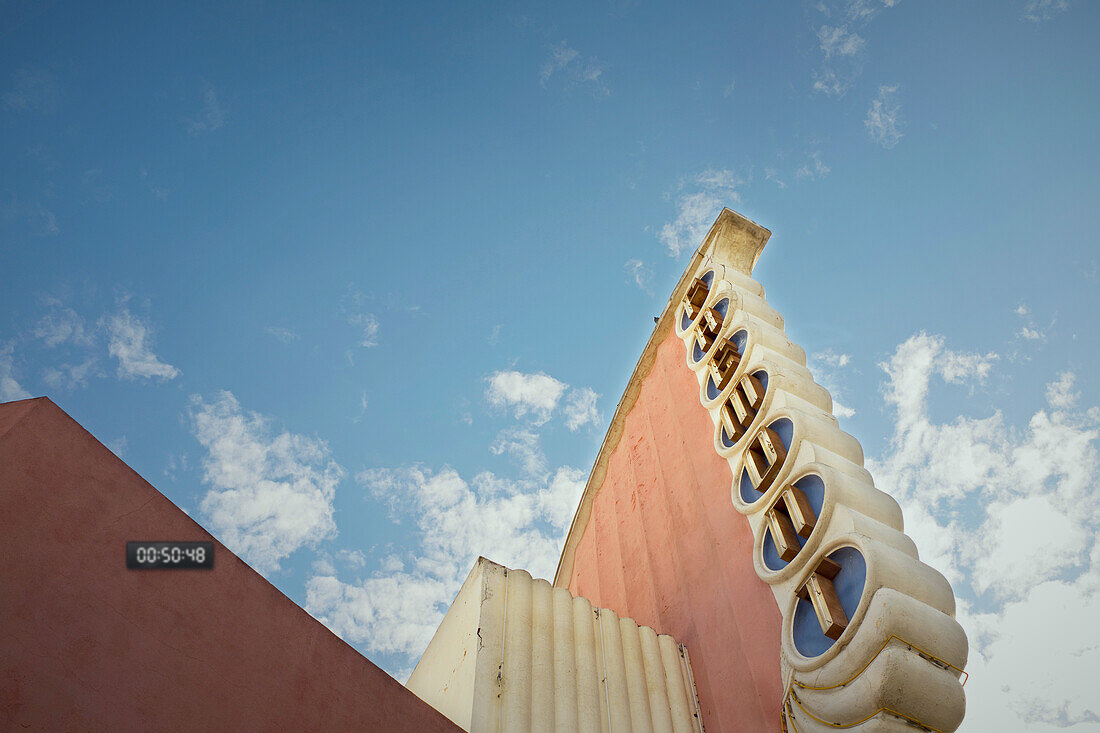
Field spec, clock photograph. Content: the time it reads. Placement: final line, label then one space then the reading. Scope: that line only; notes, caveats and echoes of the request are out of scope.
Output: 0:50:48
